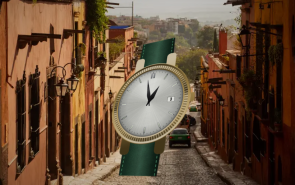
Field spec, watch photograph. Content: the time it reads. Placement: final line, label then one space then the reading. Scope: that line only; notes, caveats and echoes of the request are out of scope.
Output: 12:58
